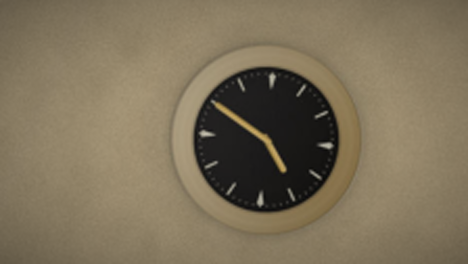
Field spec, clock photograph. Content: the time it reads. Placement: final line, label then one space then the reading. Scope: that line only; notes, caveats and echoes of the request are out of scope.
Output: 4:50
